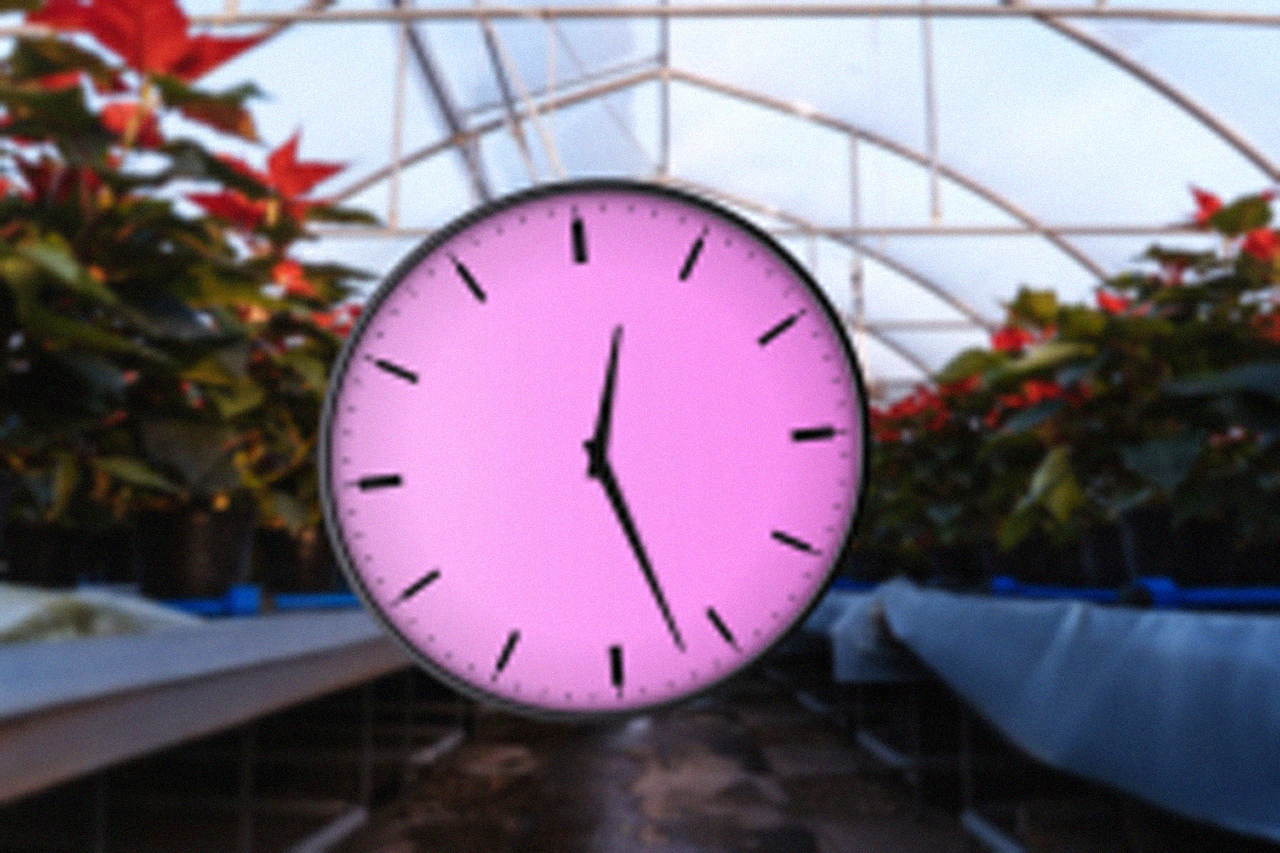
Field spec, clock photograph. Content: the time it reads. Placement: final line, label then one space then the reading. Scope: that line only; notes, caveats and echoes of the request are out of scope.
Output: 12:27
